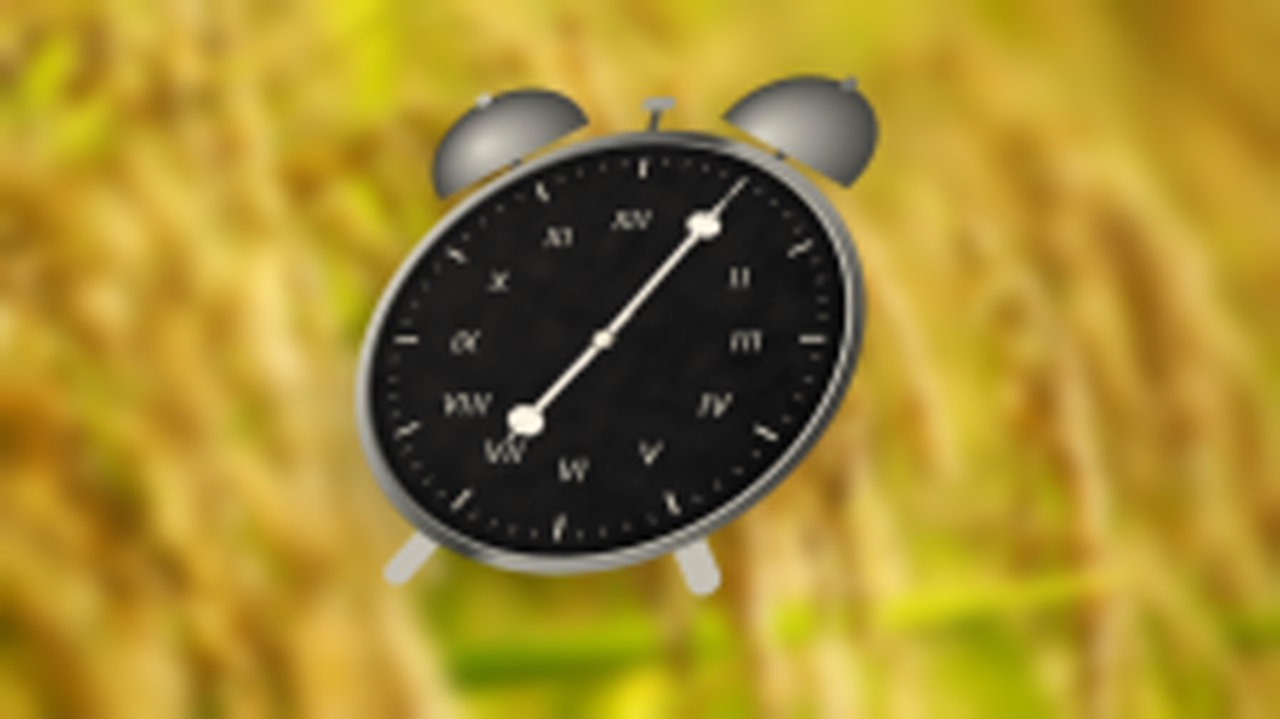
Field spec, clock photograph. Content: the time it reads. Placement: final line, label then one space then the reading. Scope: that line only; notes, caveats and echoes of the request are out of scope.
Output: 7:05
